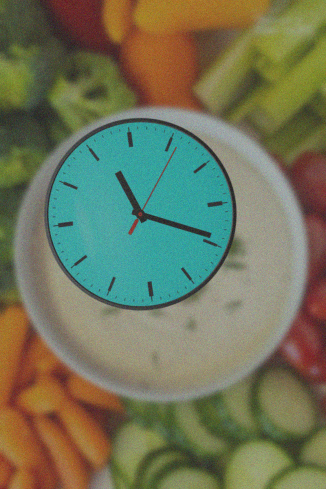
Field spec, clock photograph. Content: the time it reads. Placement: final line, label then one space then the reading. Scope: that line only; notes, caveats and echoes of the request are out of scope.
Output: 11:19:06
